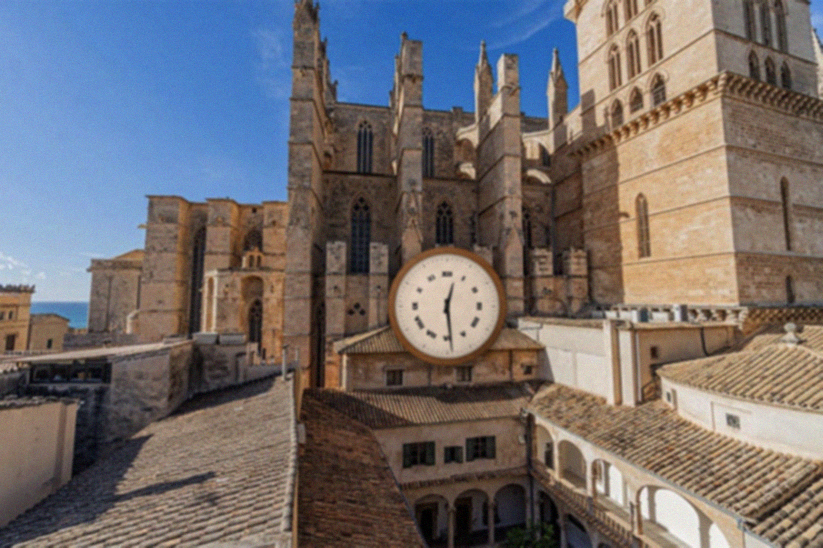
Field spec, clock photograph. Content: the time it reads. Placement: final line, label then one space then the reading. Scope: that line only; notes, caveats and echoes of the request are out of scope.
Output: 12:29
